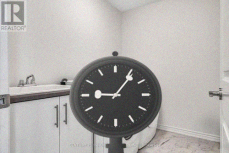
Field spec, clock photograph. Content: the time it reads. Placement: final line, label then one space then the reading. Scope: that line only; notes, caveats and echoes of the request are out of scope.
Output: 9:06
